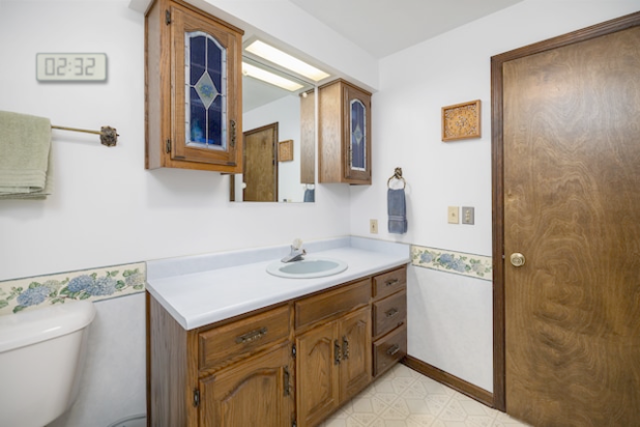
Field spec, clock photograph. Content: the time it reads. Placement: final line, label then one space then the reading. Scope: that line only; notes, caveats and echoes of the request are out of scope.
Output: 2:32
